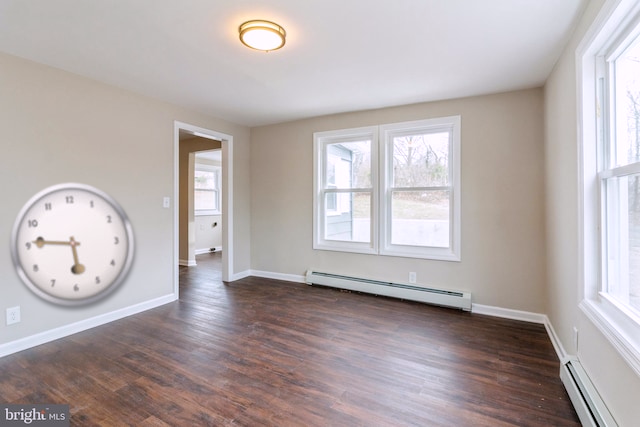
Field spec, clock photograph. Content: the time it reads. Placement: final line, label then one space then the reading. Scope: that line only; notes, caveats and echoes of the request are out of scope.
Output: 5:46
